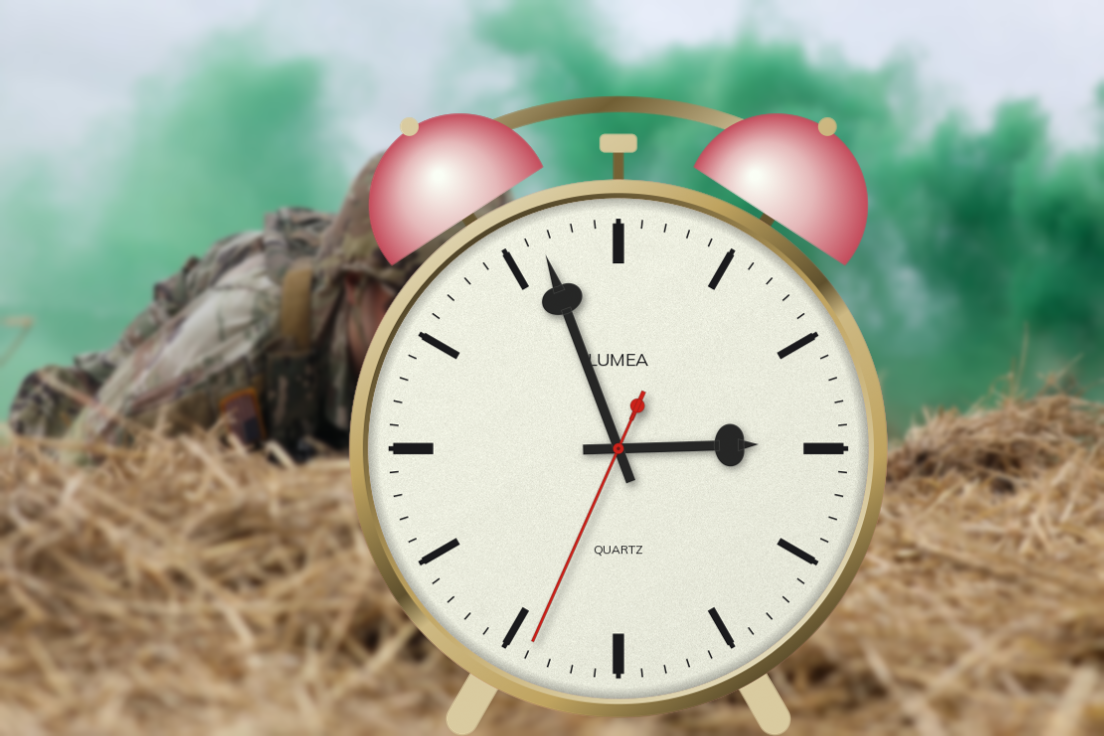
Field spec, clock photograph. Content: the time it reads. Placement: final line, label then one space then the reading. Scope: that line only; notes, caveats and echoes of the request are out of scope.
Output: 2:56:34
